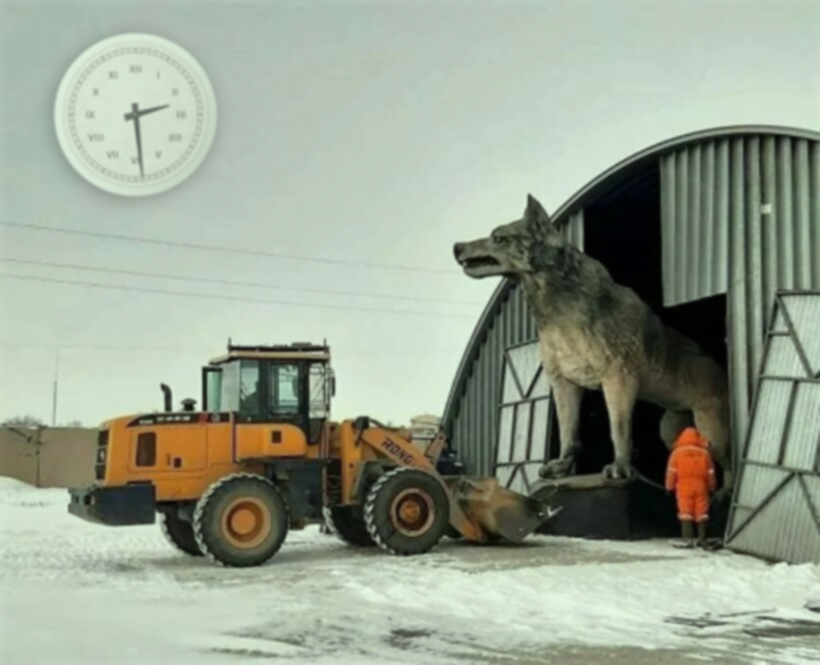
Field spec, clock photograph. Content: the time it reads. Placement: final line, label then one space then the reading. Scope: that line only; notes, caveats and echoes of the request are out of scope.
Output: 2:29
